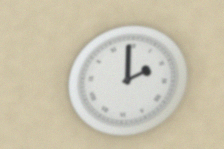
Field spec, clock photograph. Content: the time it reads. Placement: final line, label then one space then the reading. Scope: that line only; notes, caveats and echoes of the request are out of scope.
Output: 1:59
